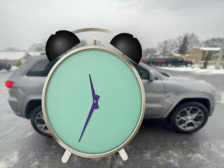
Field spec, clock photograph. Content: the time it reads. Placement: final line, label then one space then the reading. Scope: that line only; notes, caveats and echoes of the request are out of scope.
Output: 11:34
